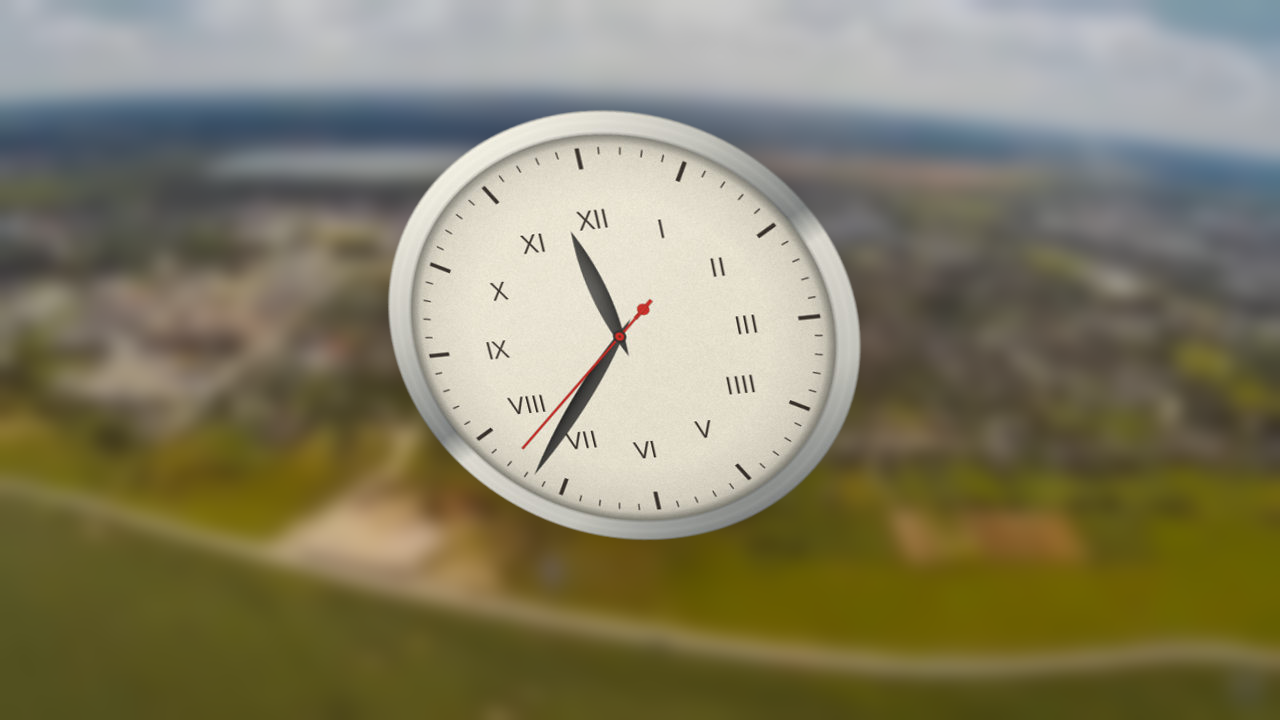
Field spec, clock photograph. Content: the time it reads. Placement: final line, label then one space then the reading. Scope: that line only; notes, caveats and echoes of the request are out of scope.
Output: 11:36:38
